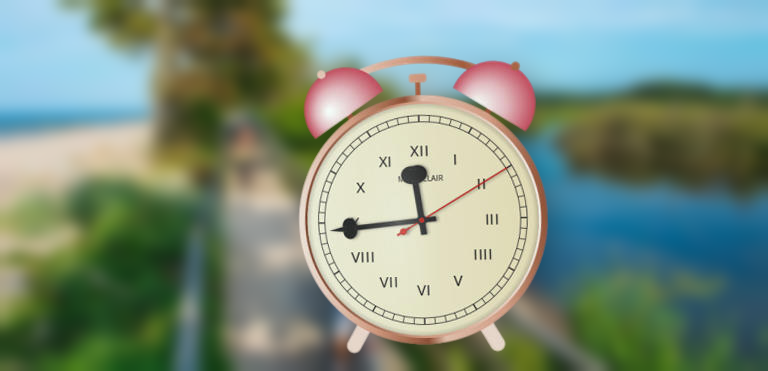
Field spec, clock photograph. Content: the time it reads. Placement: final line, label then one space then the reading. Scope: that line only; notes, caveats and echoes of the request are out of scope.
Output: 11:44:10
